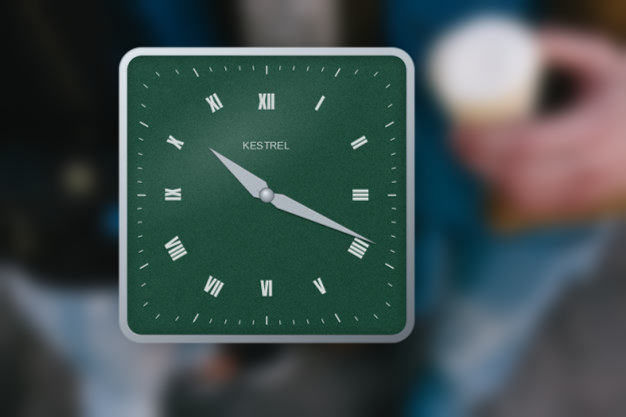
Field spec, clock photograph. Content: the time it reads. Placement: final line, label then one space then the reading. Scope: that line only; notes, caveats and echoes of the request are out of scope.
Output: 10:19
